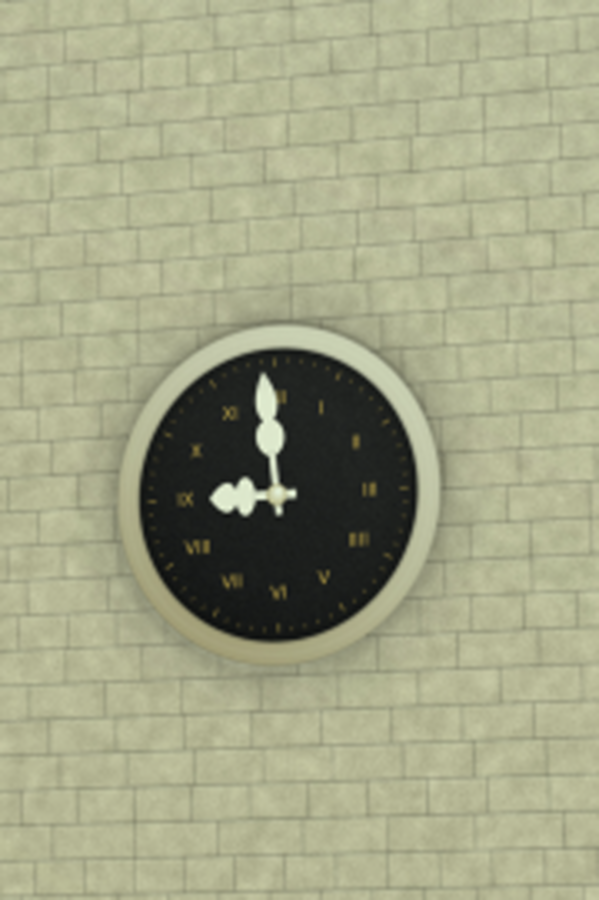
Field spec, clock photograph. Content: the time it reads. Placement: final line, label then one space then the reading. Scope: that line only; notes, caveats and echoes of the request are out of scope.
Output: 8:59
